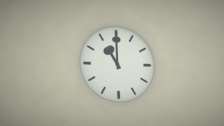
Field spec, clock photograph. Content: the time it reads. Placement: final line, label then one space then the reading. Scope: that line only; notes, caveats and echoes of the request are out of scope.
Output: 11:00
